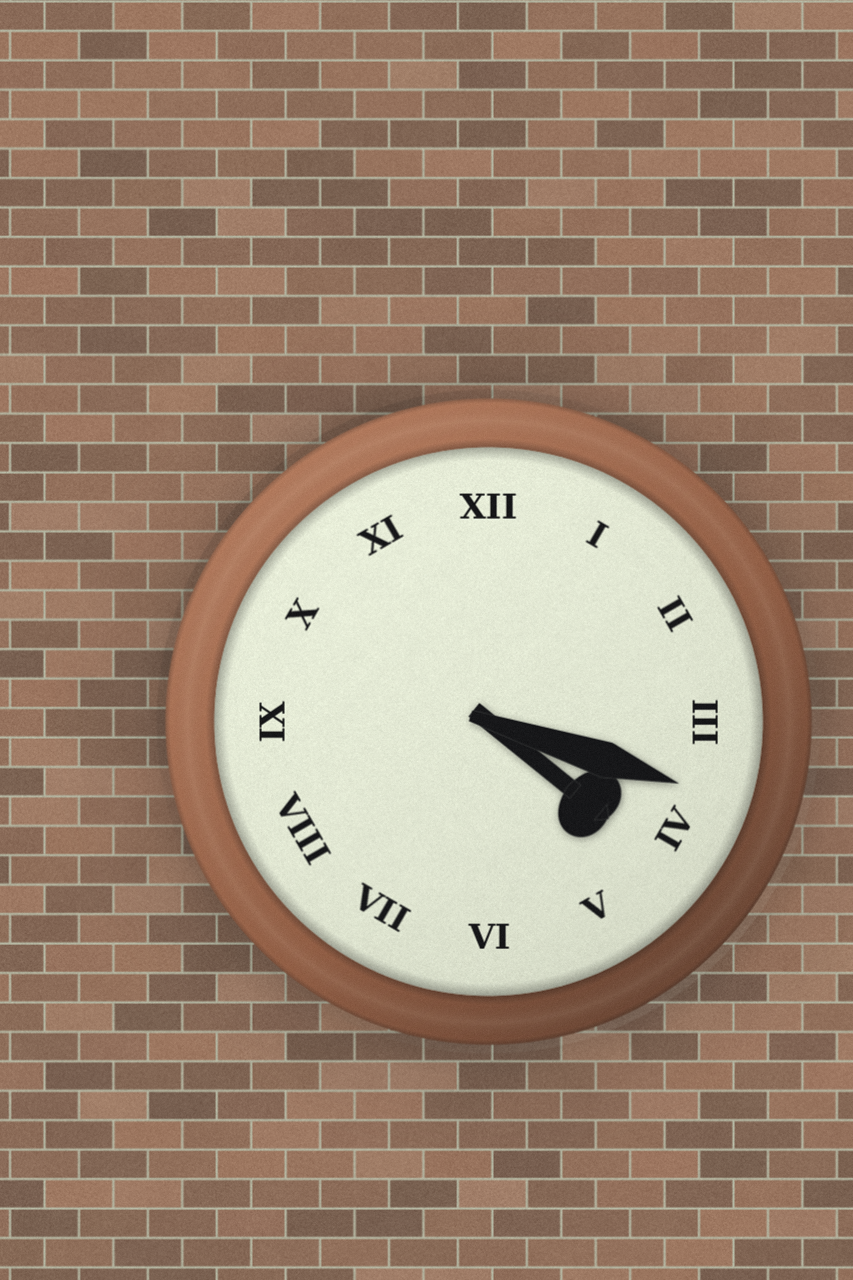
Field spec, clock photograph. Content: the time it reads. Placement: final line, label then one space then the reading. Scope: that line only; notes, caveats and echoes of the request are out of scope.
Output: 4:18
